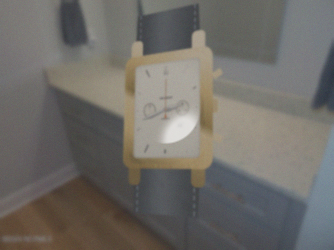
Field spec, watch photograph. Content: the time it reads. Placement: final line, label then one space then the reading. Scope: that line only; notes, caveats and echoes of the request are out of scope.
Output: 2:42
